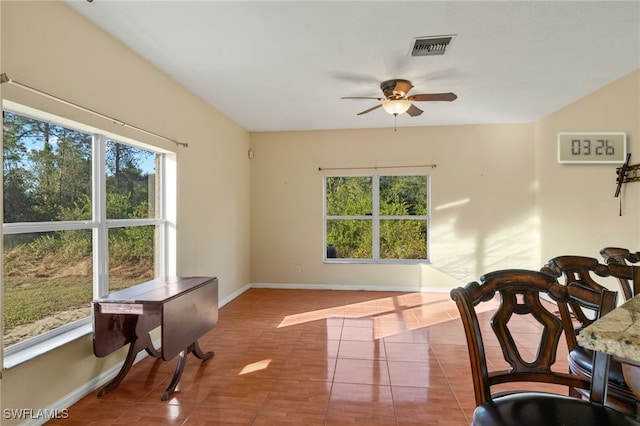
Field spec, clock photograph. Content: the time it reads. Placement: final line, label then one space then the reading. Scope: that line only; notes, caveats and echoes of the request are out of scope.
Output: 3:26
